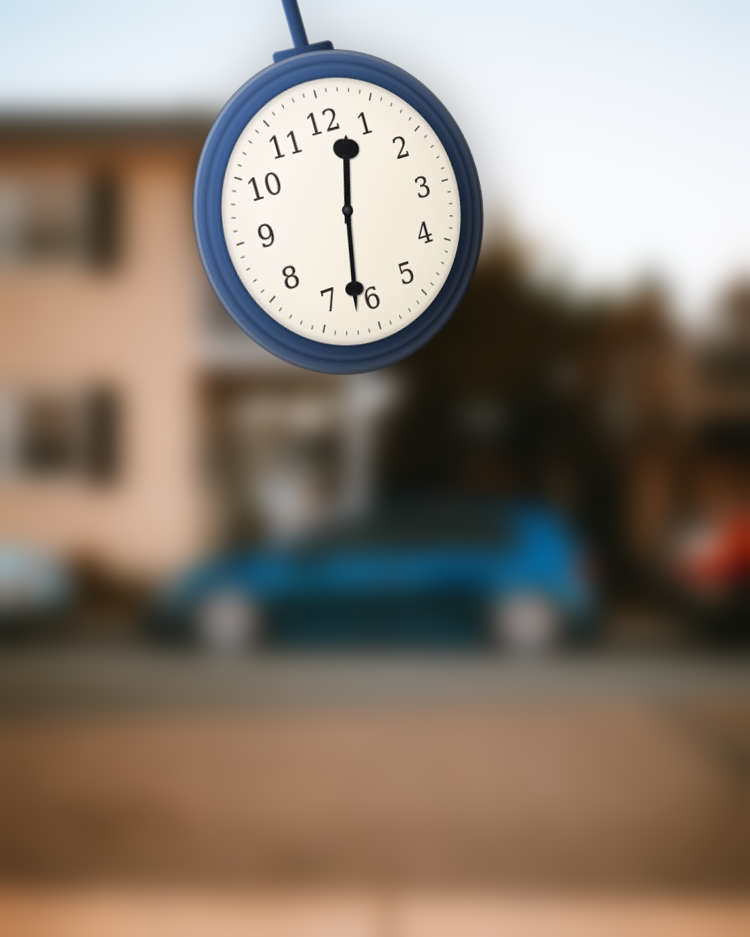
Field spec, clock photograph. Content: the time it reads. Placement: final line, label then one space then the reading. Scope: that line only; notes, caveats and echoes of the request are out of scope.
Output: 12:32
